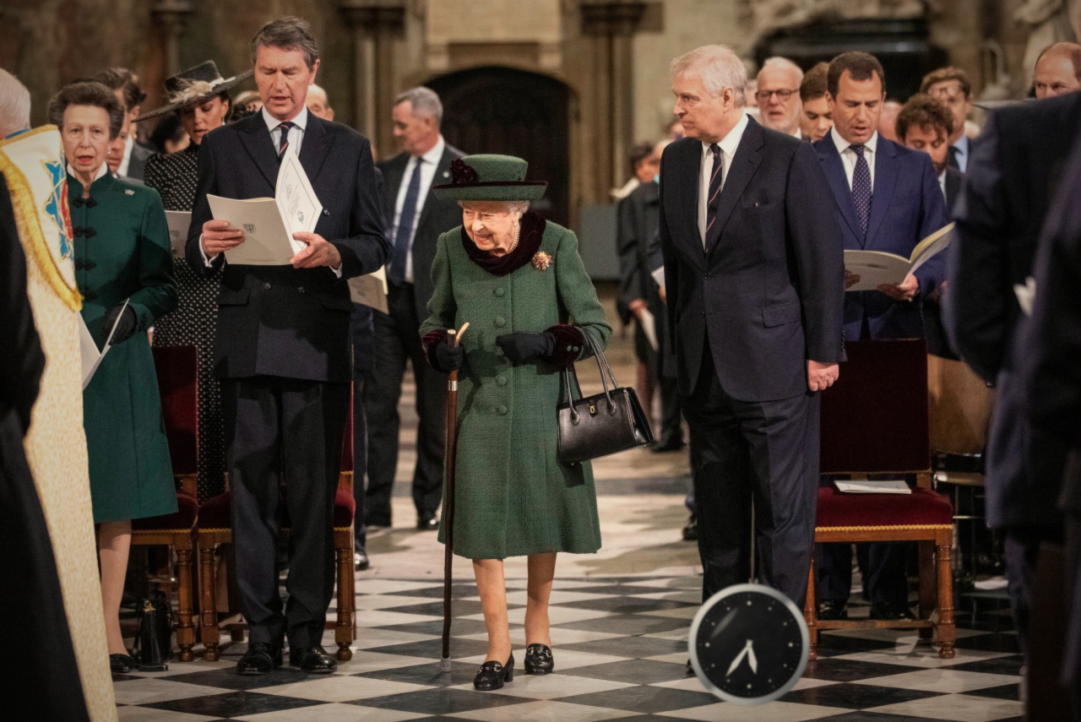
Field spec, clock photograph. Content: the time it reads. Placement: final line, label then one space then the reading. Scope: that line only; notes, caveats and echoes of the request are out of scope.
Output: 5:36
